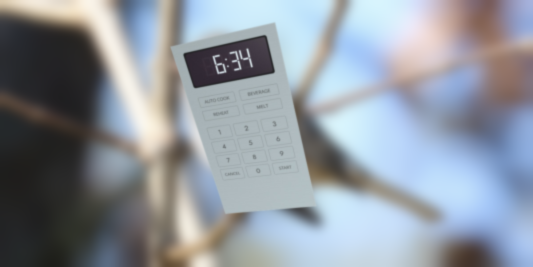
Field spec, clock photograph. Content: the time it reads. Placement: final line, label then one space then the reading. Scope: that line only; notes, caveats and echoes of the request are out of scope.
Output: 6:34
